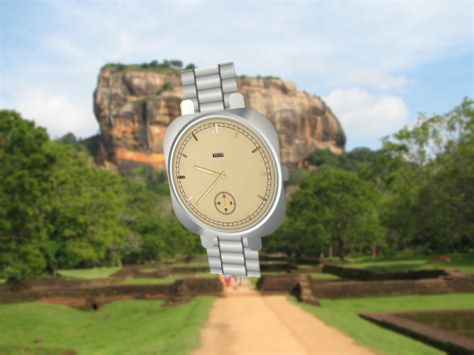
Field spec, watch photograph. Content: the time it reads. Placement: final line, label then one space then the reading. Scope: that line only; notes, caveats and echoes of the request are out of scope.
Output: 9:38
